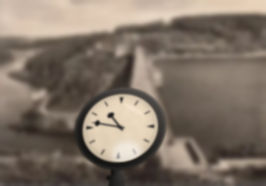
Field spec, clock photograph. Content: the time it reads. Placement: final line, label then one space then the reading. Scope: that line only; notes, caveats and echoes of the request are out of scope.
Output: 10:47
